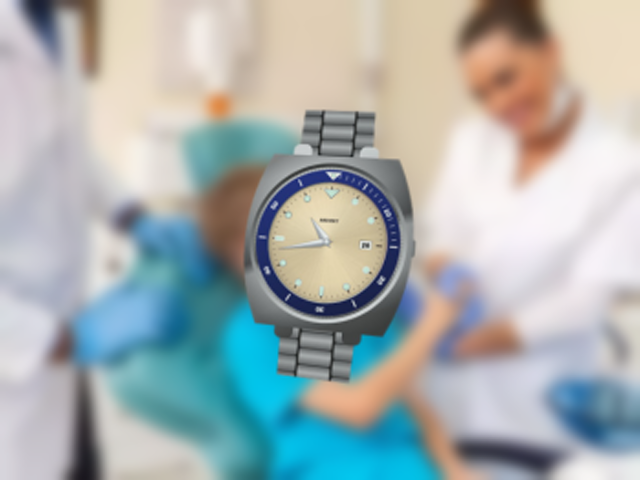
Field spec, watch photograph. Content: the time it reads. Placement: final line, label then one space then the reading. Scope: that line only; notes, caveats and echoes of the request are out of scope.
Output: 10:43
